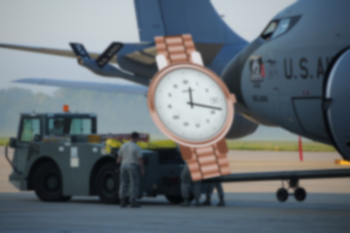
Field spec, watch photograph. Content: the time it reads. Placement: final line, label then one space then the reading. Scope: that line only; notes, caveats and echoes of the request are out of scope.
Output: 12:18
